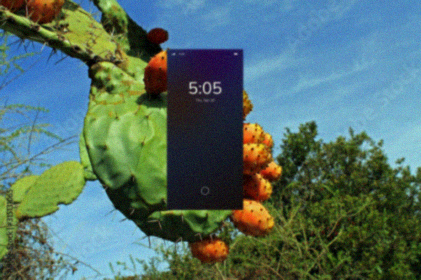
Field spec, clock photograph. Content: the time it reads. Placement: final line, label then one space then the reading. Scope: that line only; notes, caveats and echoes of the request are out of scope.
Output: 5:05
